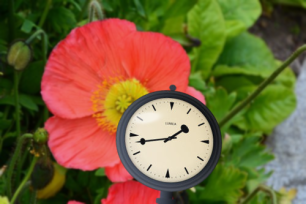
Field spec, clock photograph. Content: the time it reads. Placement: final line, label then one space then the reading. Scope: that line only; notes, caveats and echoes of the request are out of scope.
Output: 1:43
